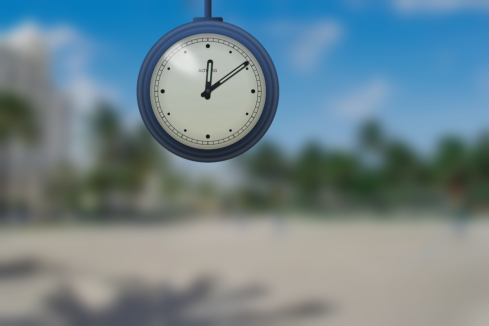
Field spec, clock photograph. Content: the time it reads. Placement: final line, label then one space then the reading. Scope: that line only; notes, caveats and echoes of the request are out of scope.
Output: 12:09
